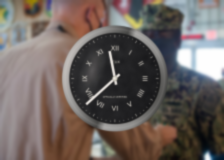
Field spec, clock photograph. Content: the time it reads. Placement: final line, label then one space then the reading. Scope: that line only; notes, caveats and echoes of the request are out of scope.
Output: 11:38
